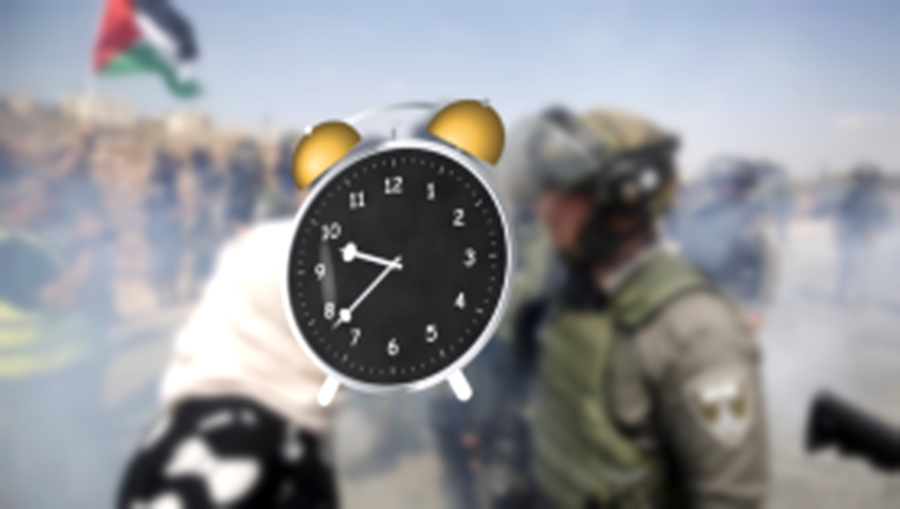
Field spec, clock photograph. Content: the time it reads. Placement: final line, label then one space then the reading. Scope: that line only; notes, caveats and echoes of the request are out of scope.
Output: 9:38
